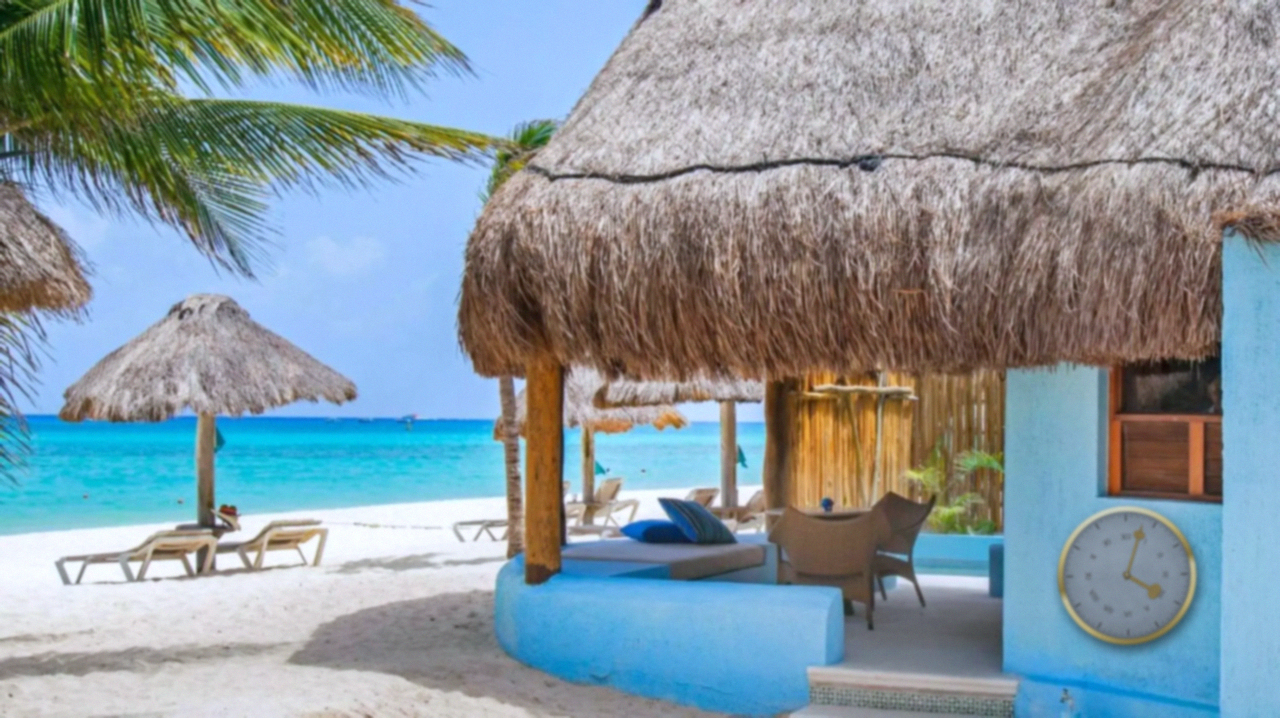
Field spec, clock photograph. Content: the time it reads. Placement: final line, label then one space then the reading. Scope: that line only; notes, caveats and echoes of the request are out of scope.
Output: 4:03
